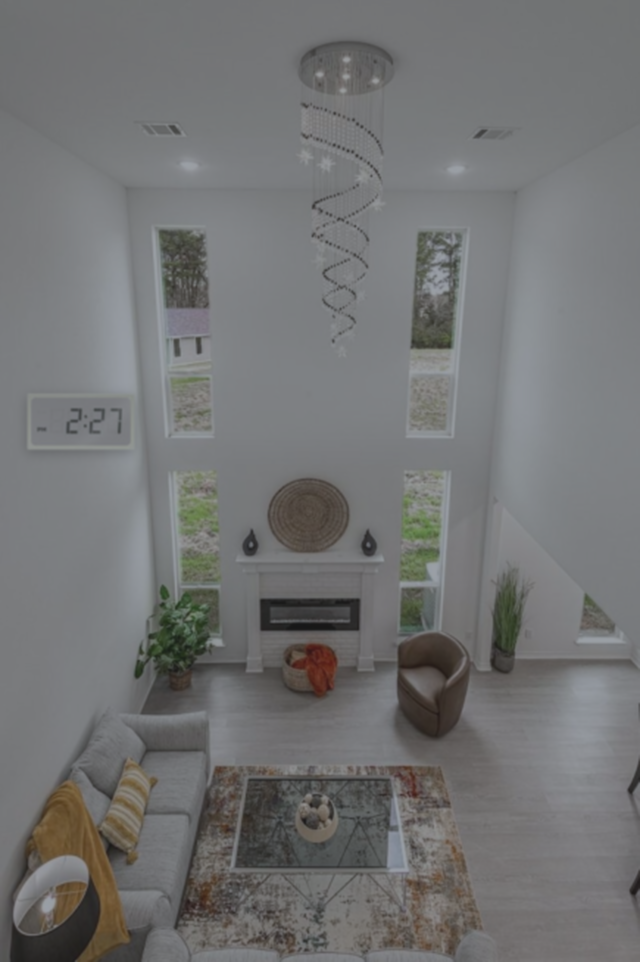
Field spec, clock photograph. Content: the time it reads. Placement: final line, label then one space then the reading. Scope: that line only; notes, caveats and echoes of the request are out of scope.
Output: 2:27
